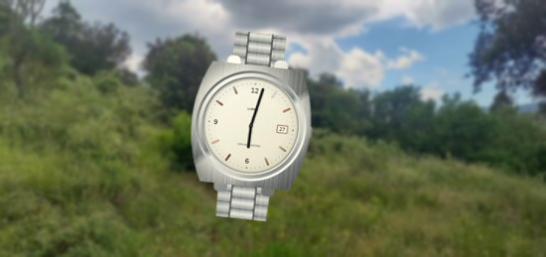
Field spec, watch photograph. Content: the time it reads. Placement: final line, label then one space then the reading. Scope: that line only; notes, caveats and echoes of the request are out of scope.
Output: 6:02
